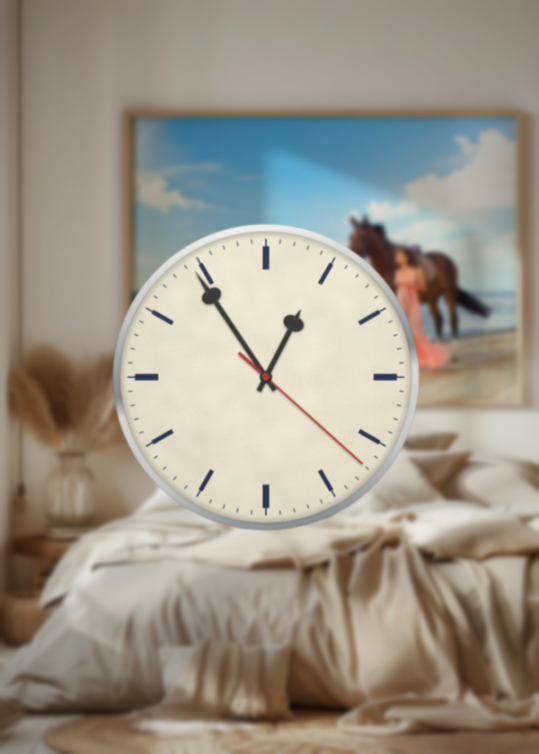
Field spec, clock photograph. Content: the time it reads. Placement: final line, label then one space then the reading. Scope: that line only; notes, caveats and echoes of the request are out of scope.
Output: 12:54:22
